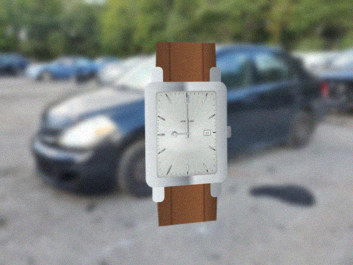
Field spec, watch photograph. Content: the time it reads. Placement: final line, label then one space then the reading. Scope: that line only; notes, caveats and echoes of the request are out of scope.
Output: 9:00
